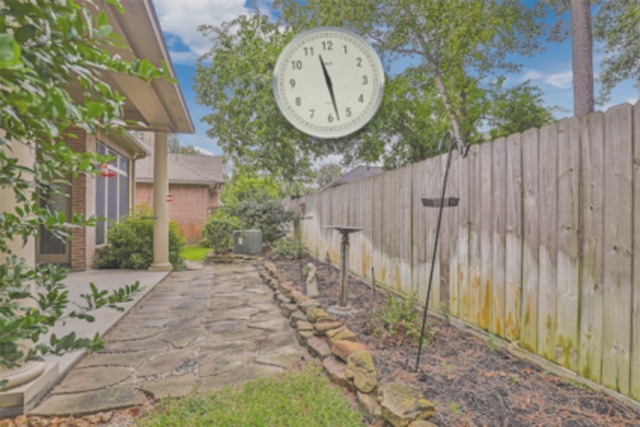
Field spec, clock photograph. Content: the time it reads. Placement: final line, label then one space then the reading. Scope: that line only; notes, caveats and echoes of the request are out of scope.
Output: 11:28
